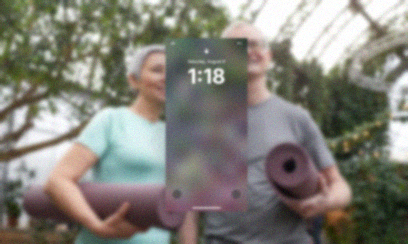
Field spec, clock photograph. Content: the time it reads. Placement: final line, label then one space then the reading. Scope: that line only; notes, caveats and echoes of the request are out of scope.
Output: 1:18
